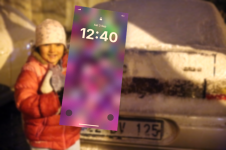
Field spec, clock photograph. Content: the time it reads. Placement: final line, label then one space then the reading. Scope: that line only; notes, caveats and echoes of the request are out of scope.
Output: 12:40
